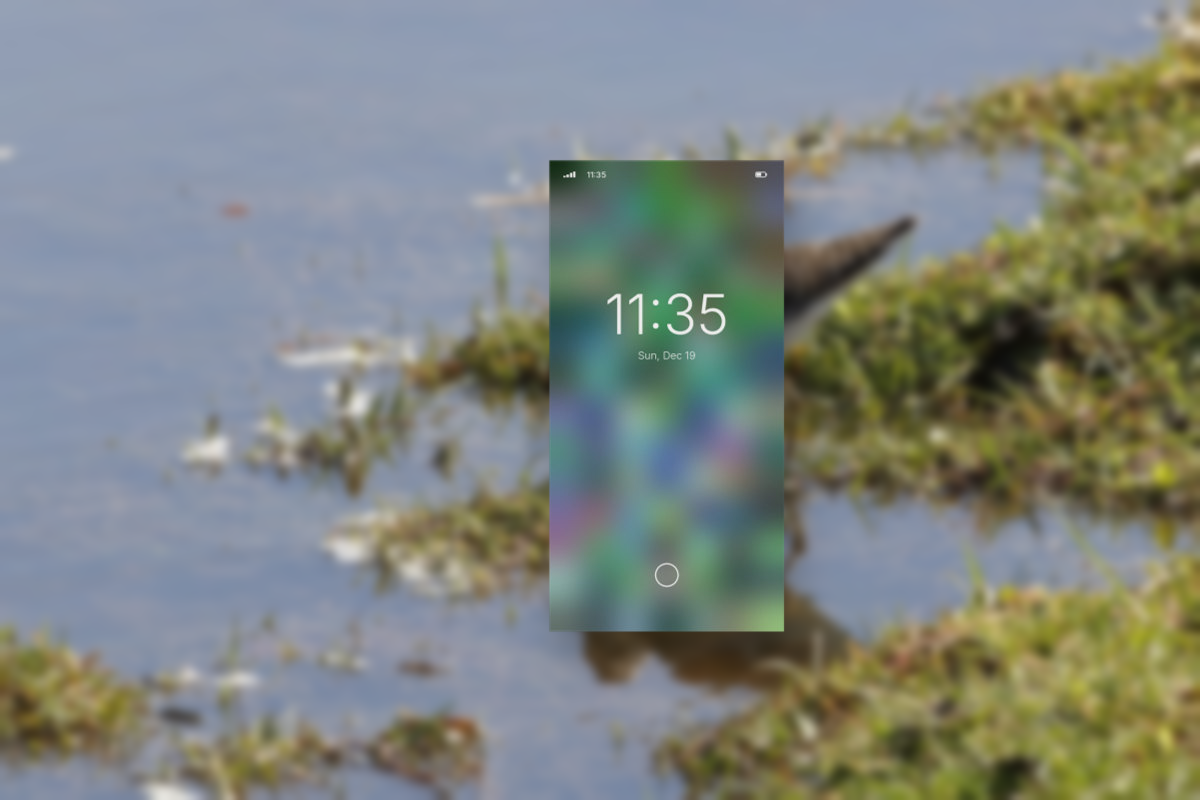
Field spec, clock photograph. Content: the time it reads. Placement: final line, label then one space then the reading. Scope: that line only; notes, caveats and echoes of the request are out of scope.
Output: 11:35
